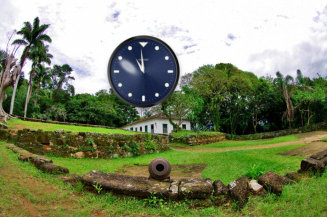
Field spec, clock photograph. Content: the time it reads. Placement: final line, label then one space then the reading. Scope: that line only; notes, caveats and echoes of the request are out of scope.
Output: 10:59
